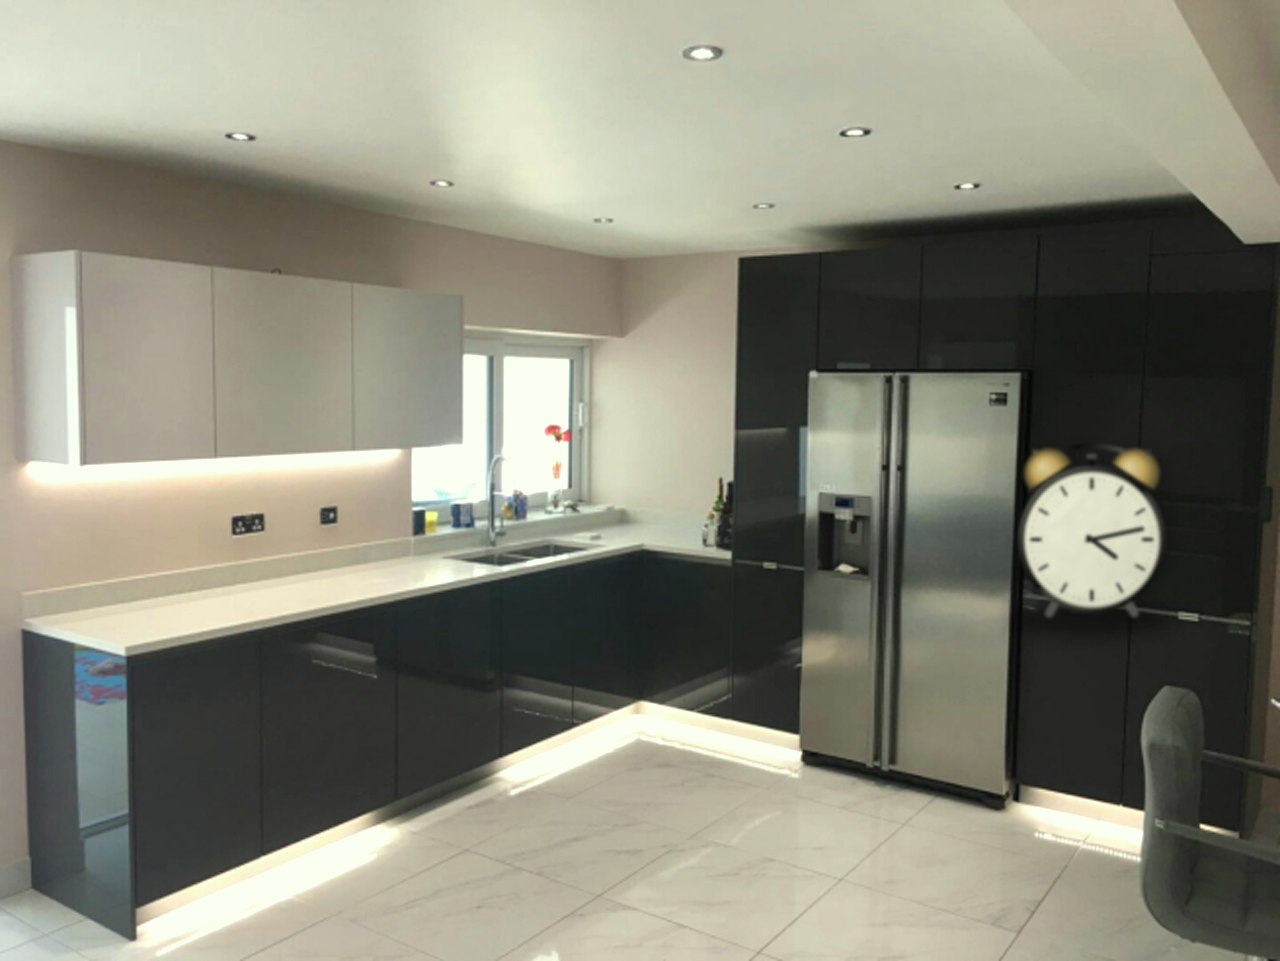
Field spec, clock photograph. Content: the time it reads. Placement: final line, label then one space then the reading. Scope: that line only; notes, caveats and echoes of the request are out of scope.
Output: 4:13
